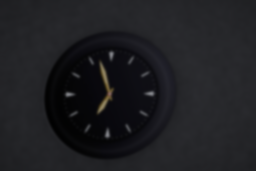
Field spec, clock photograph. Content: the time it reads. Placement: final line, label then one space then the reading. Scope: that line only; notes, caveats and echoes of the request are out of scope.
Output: 6:57
